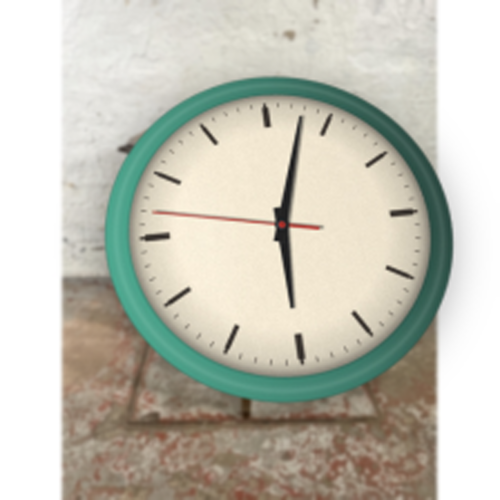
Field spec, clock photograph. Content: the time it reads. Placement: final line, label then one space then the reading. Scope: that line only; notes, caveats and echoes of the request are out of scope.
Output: 6:02:47
